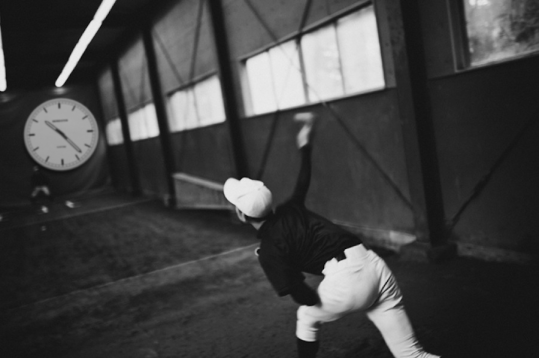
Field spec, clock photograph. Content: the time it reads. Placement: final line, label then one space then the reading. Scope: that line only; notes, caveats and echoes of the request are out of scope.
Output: 10:23
